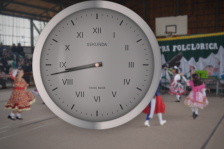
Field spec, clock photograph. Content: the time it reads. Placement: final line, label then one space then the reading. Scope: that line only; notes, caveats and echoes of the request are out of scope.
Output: 8:43
